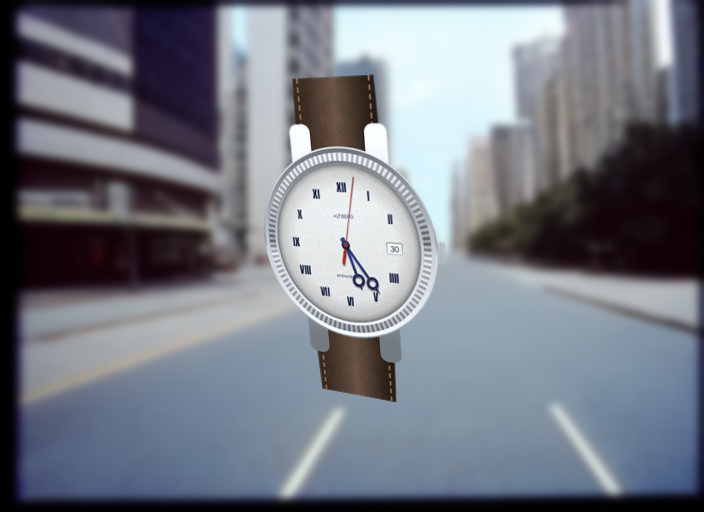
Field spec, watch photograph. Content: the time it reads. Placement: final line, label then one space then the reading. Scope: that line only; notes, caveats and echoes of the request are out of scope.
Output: 5:24:02
